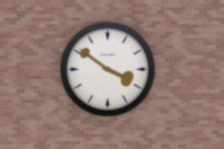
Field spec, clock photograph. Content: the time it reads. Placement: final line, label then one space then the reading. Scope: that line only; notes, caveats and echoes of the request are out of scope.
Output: 3:51
